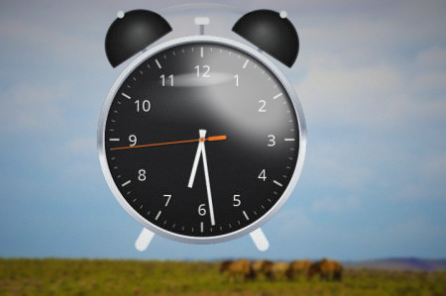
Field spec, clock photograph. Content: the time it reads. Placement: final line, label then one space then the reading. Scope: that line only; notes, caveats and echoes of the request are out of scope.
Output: 6:28:44
